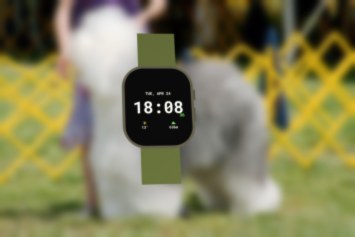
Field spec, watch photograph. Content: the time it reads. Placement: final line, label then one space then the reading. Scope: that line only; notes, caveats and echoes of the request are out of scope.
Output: 18:08
